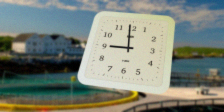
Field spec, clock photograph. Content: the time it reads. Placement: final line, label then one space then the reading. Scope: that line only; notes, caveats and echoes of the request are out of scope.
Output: 8:59
